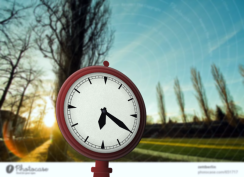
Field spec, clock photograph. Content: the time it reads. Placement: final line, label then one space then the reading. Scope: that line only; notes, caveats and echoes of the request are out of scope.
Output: 6:20
